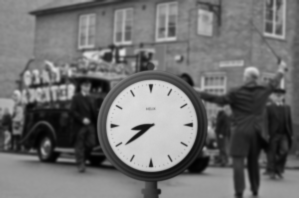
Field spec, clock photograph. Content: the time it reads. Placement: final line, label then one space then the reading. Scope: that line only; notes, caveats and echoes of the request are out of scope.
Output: 8:39
